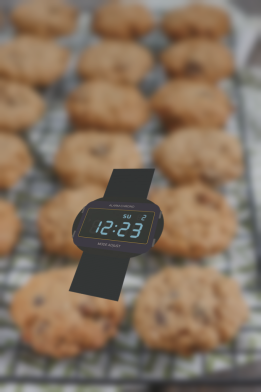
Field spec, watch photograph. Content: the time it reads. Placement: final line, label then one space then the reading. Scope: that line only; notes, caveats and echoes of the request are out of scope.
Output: 12:23
